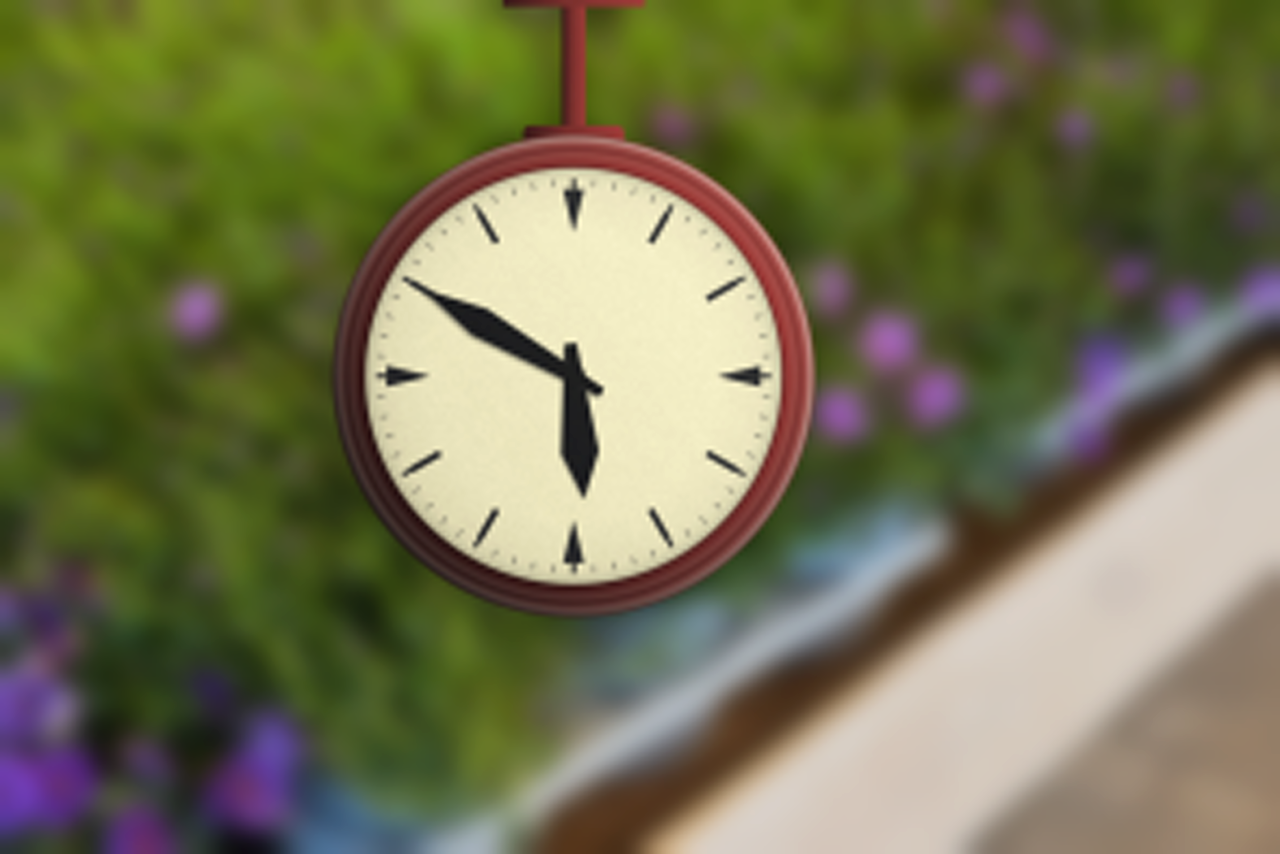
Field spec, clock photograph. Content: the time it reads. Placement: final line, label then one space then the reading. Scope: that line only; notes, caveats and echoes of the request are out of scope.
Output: 5:50
